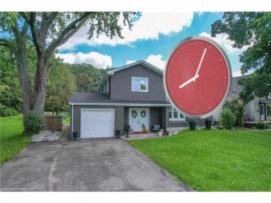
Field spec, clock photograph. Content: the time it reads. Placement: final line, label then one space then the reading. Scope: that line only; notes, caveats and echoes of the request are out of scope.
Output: 8:04
